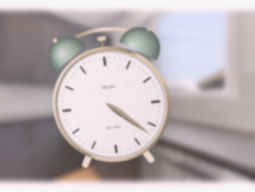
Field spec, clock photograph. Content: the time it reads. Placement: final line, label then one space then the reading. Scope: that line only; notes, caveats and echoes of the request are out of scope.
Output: 4:22
